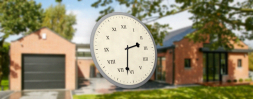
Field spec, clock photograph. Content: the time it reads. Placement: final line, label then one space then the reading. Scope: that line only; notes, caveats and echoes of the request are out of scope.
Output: 2:32
